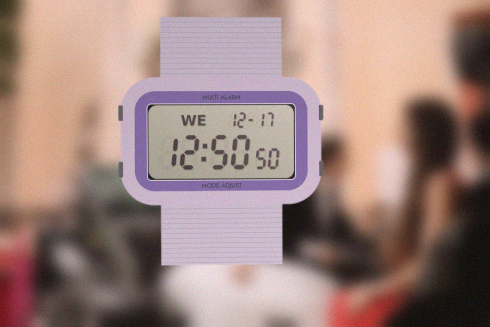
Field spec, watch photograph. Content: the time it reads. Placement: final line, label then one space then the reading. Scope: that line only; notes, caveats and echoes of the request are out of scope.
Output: 12:50:50
